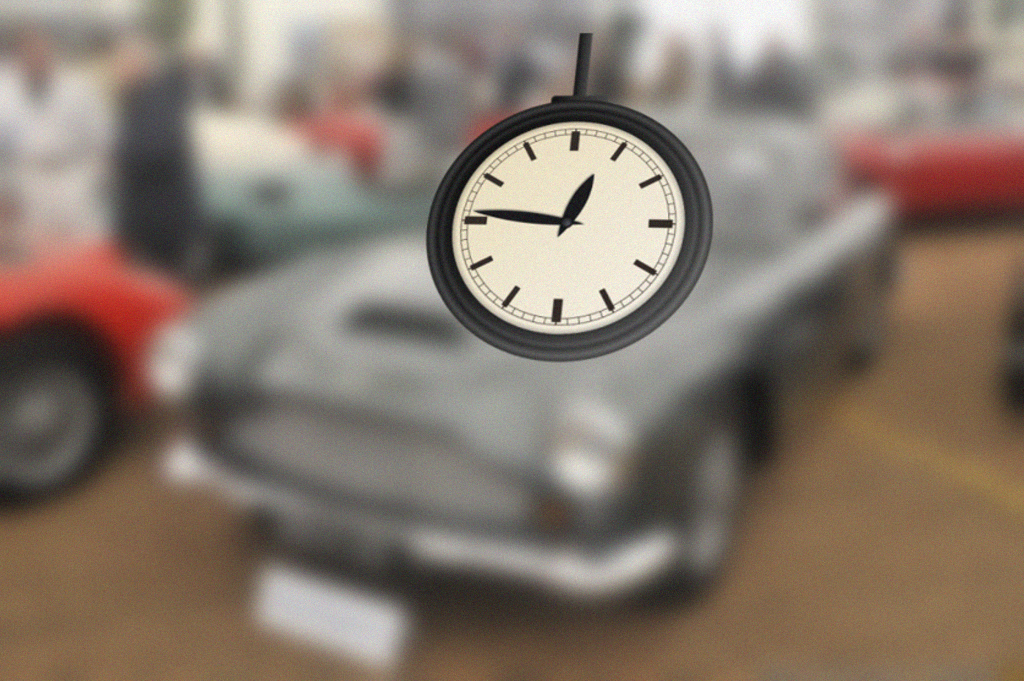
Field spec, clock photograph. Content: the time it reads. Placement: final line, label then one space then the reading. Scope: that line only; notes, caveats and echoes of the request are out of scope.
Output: 12:46
